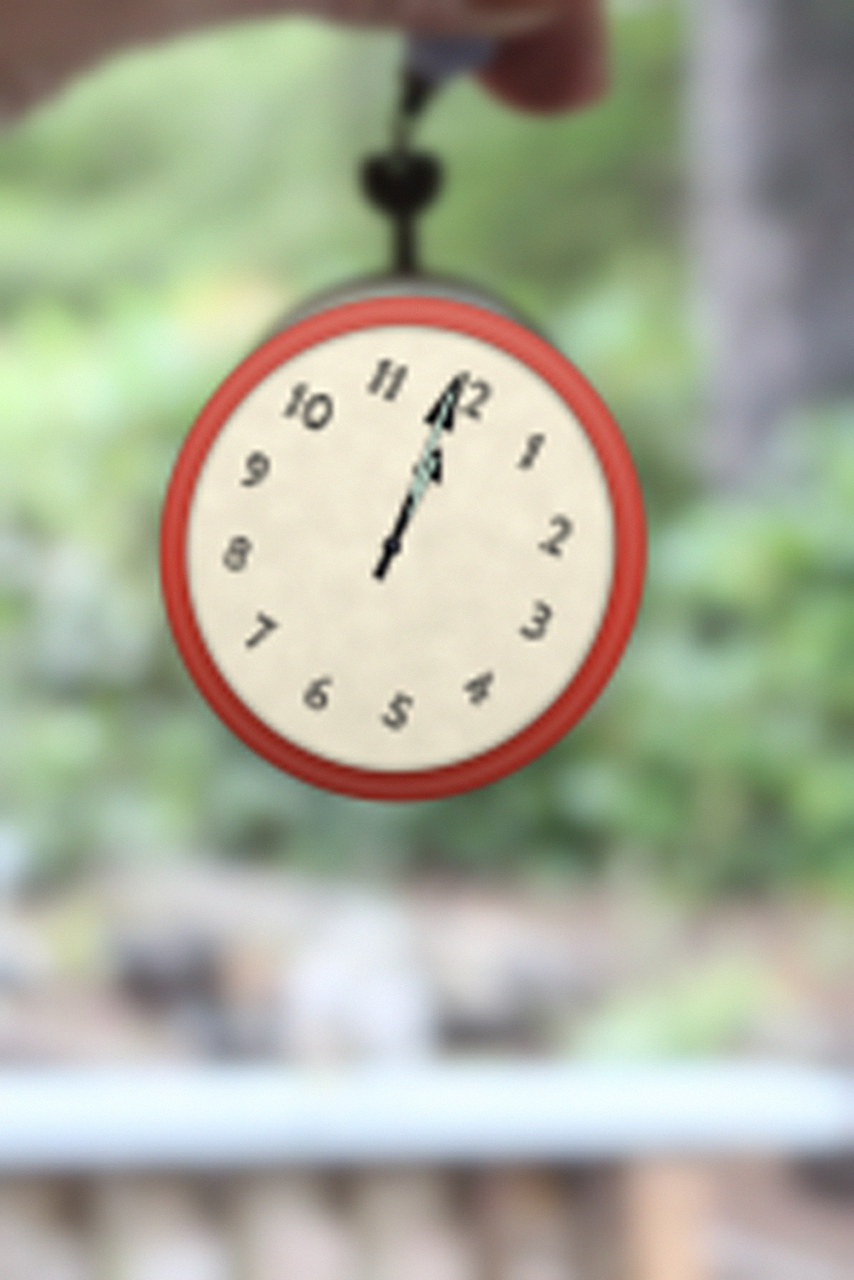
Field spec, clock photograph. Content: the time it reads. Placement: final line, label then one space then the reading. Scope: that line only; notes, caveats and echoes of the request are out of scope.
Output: 11:59
